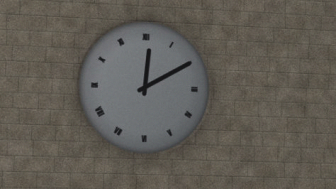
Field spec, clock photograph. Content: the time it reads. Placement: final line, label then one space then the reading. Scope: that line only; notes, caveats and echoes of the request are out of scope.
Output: 12:10
